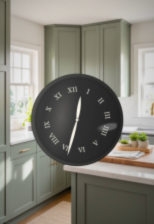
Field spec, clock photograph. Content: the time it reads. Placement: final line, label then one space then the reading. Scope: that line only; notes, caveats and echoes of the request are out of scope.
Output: 12:34
